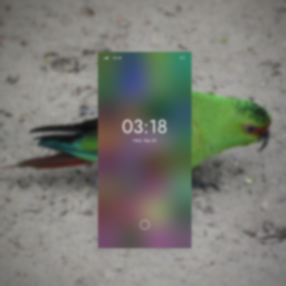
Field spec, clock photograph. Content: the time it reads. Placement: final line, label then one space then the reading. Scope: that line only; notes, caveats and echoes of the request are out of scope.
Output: 3:18
